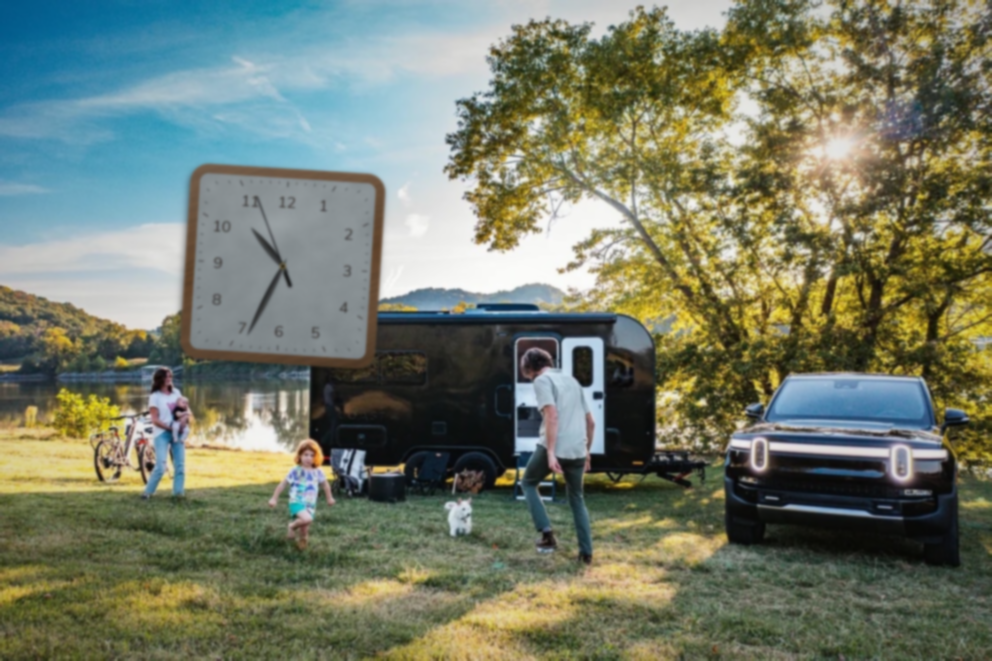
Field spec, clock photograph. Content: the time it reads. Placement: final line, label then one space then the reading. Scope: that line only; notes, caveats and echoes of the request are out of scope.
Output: 10:33:56
